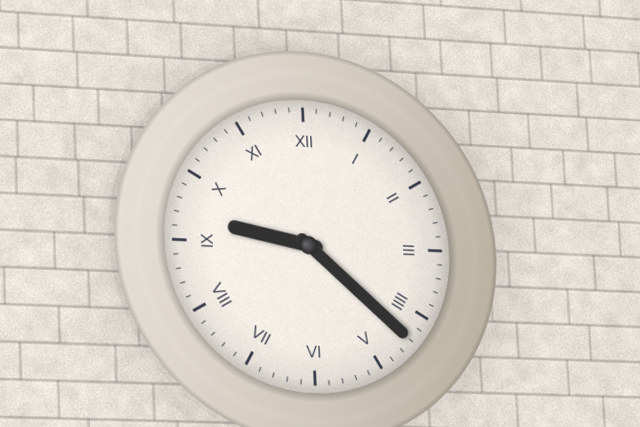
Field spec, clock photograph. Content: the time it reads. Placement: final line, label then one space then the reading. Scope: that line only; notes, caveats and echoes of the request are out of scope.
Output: 9:22
